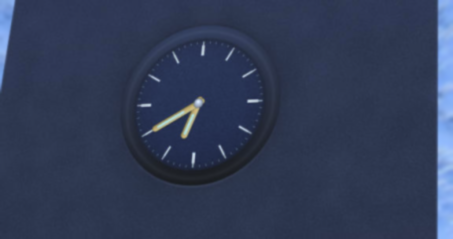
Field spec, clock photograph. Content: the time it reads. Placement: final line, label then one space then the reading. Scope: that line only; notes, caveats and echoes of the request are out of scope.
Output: 6:40
